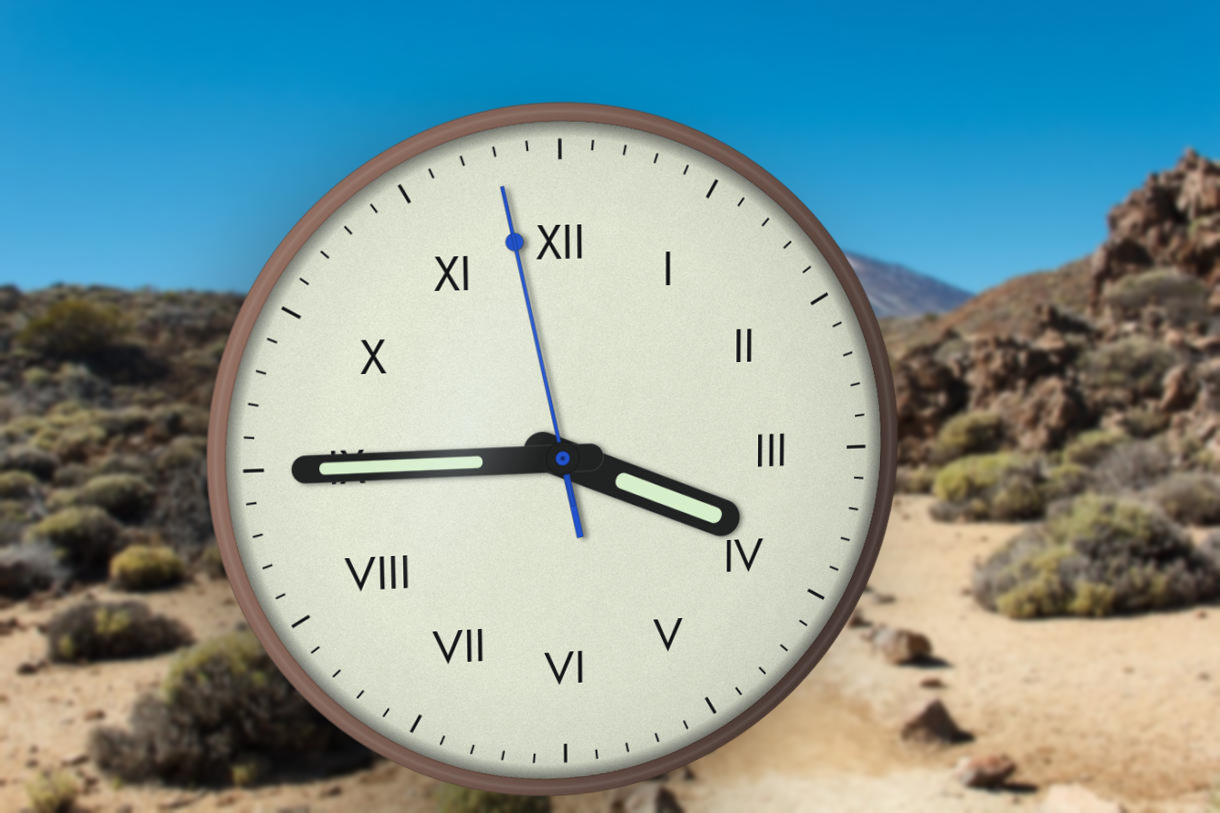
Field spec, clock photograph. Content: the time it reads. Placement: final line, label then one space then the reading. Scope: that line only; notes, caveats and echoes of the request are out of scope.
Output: 3:44:58
